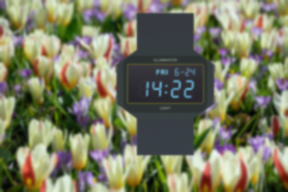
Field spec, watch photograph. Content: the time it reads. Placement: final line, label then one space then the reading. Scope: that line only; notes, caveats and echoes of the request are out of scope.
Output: 14:22
